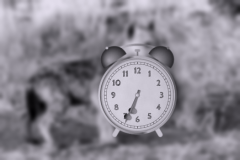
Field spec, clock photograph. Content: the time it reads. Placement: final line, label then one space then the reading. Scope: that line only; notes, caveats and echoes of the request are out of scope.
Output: 6:34
